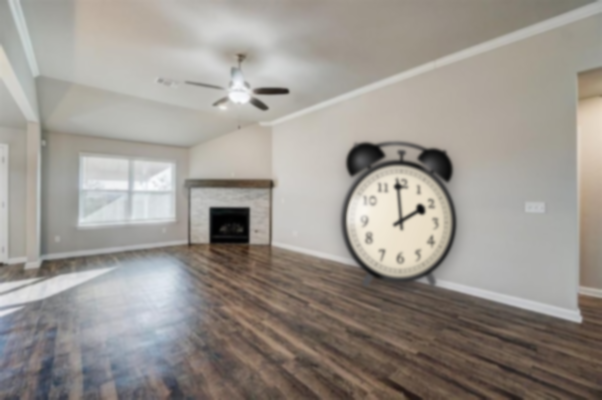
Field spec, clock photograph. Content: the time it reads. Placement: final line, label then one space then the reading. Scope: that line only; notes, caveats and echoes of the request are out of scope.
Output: 1:59
